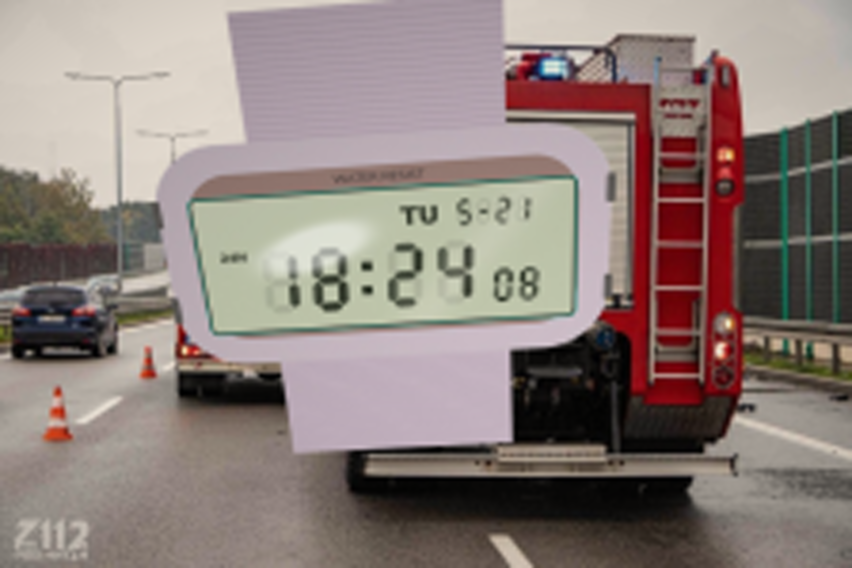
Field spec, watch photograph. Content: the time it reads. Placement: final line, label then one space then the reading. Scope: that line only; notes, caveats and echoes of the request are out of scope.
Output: 18:24:08
